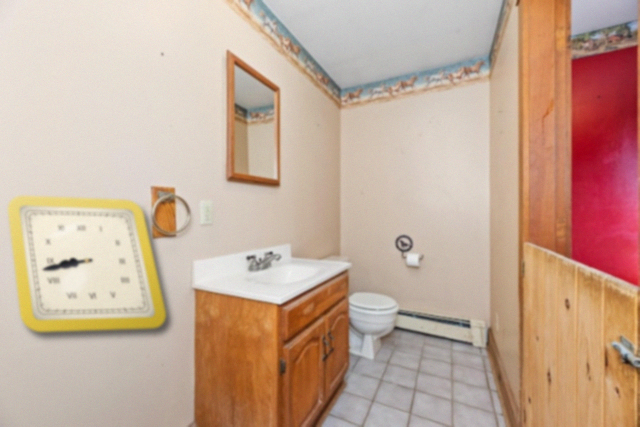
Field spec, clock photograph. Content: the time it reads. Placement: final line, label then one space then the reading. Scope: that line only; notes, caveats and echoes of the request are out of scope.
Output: 8:43
